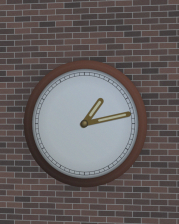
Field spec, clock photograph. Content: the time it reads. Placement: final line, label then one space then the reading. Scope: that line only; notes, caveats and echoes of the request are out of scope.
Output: 1:13
